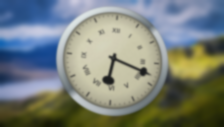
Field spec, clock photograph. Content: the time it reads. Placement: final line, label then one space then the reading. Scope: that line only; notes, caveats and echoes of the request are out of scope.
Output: 6:18
